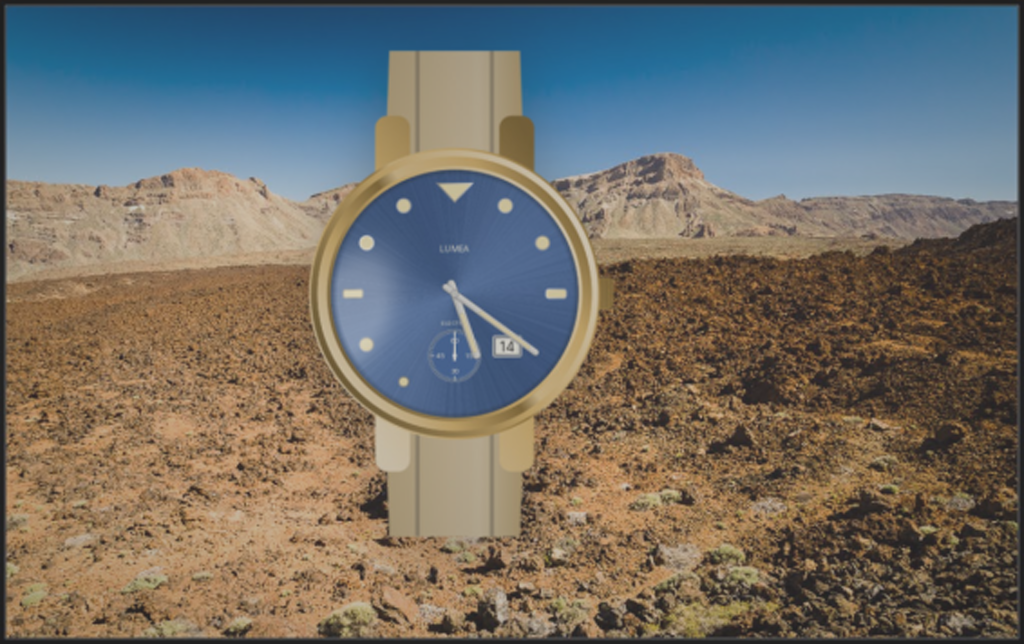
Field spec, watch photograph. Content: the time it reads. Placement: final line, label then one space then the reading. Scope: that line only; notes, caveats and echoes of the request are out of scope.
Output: 5:21
